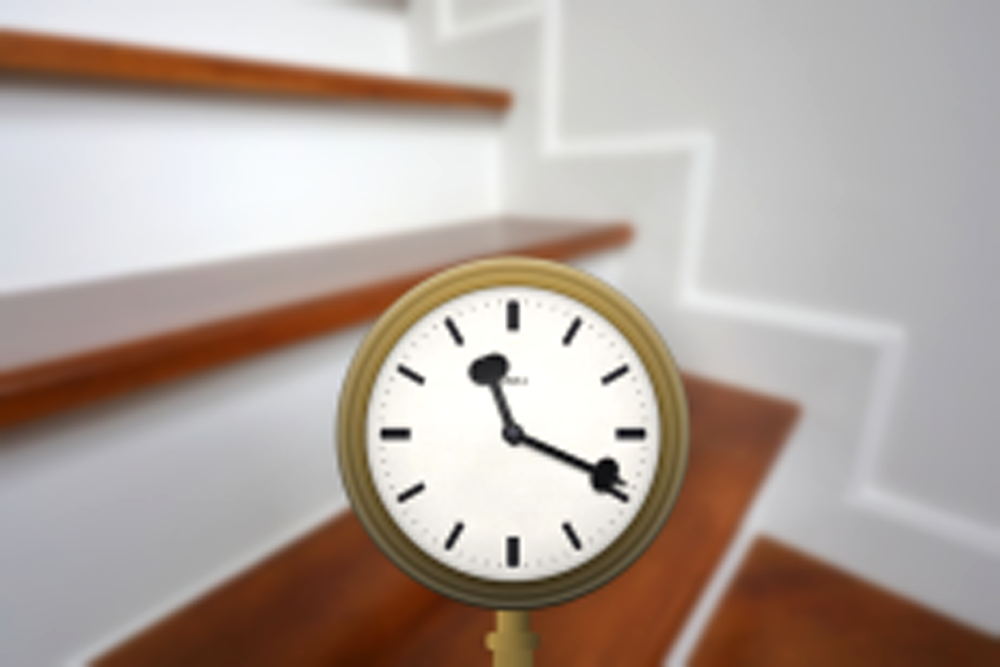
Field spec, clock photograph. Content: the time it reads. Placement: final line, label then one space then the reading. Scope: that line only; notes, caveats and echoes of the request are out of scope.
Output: 11:19
